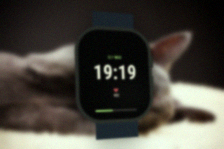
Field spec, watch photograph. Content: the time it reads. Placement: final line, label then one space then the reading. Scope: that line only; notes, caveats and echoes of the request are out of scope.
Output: 19:19
